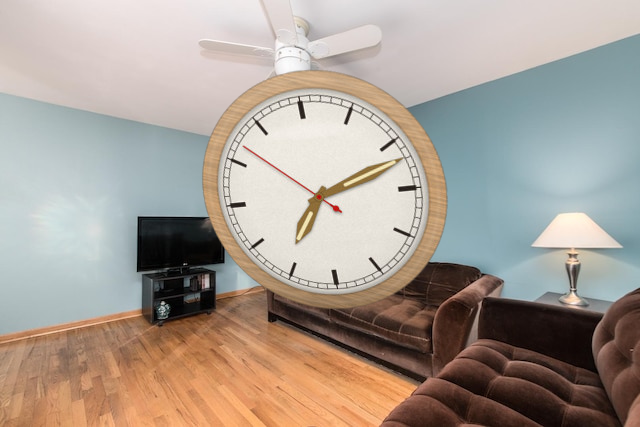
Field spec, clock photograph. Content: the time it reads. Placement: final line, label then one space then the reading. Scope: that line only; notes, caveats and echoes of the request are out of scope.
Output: 7:11:52
